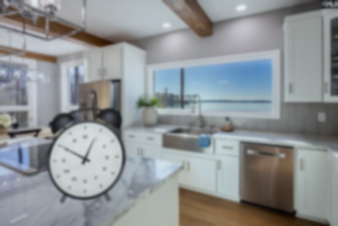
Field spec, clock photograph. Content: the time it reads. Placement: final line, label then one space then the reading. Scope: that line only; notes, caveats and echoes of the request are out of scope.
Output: 12:50
